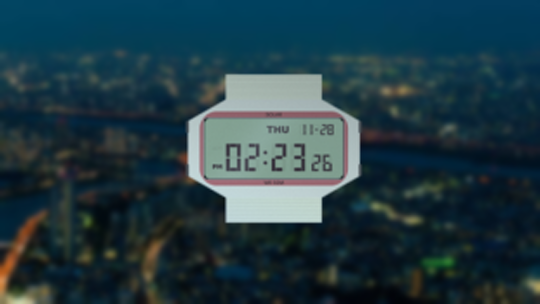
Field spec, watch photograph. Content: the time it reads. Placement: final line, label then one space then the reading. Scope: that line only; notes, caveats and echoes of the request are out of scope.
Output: 2:23:26
